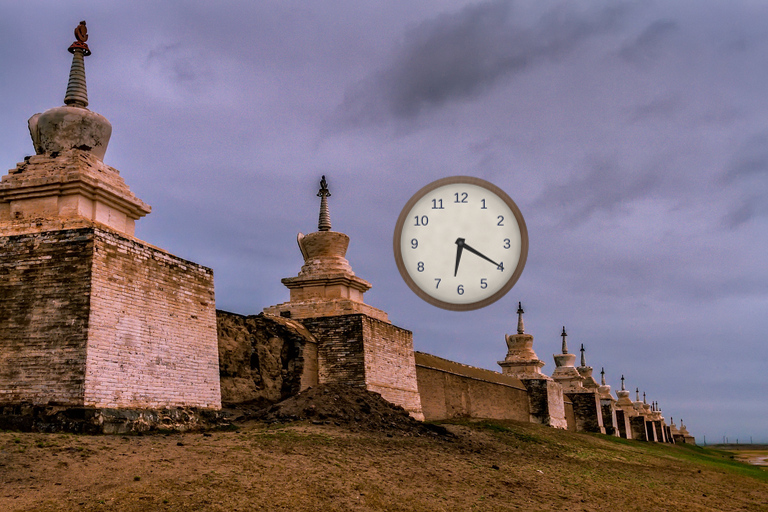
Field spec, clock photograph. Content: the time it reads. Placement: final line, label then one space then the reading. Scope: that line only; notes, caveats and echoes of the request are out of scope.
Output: 6:20
